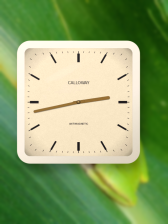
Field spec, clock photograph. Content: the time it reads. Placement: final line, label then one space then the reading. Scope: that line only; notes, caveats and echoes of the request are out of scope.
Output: 2:43
